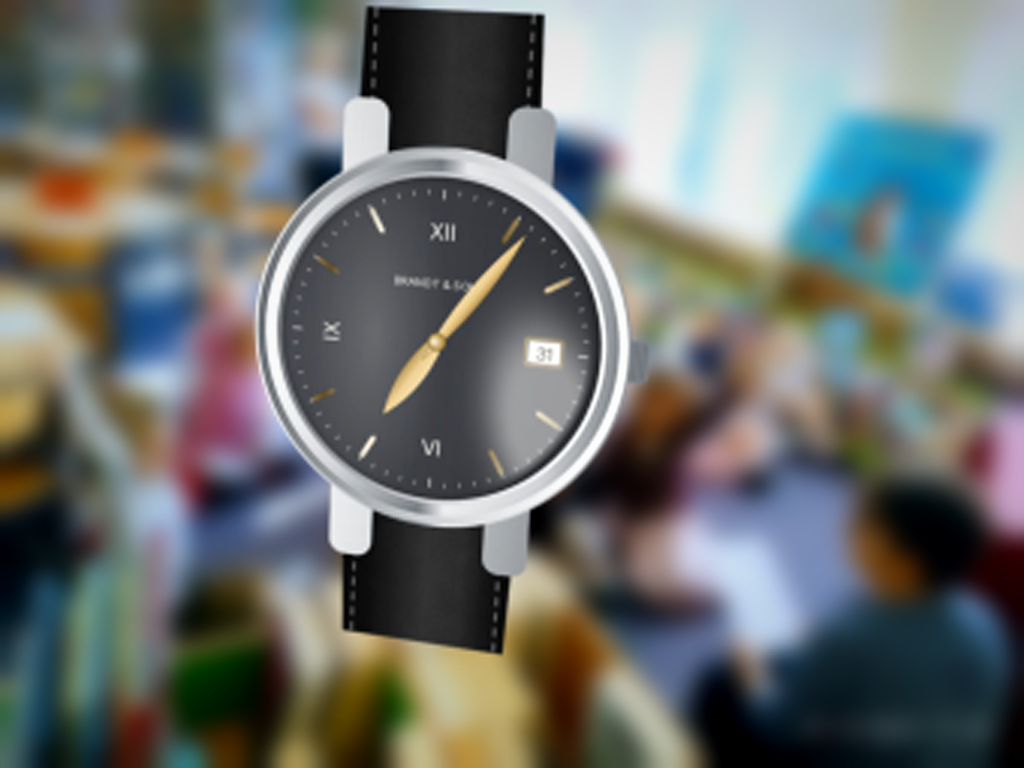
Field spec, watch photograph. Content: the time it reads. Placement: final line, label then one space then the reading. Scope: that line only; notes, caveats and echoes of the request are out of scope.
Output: 7:06
